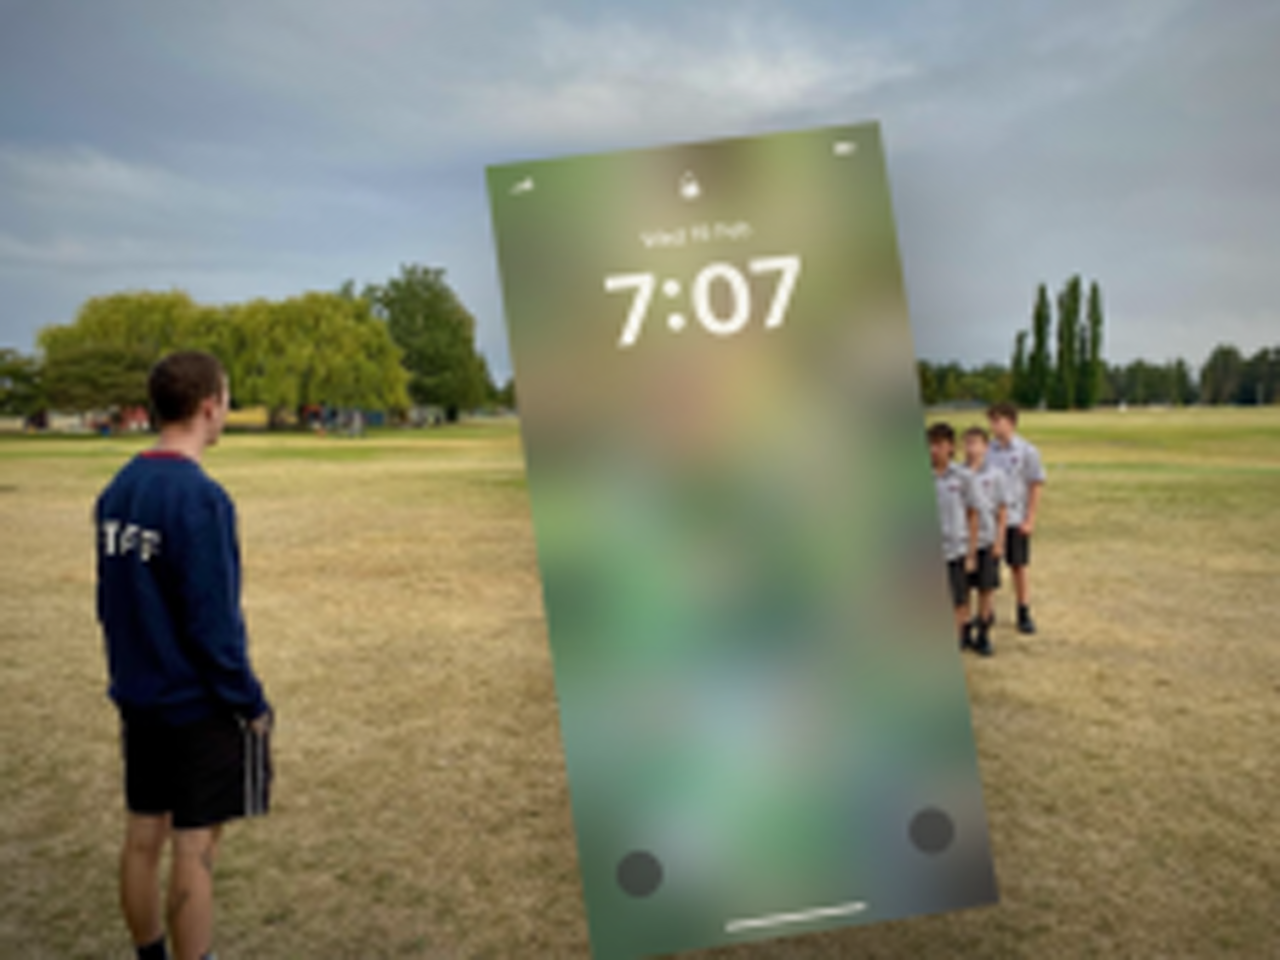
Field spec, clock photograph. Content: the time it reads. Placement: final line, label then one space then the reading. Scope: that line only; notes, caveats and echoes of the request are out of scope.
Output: 7:07
